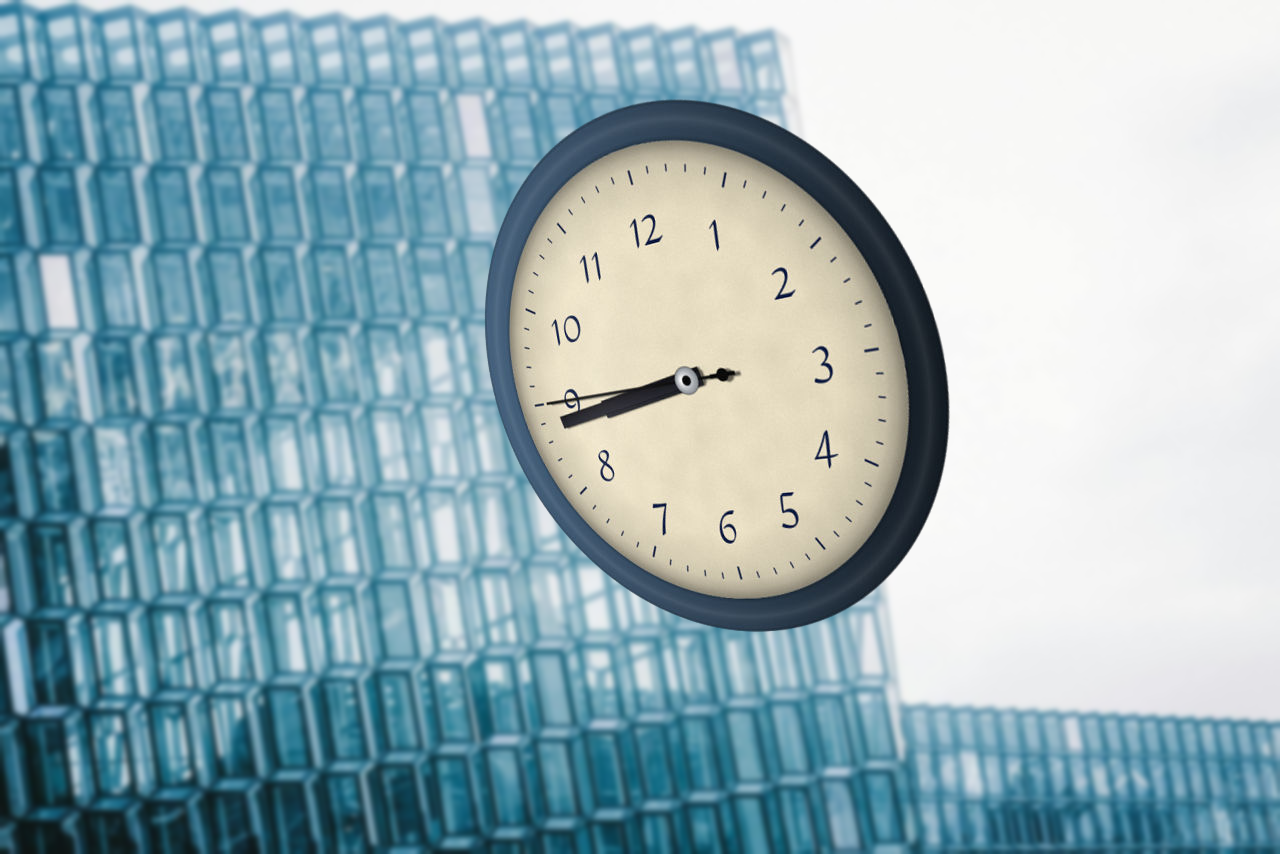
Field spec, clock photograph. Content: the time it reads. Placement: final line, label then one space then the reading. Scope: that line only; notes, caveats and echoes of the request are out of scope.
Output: 8:43:45
